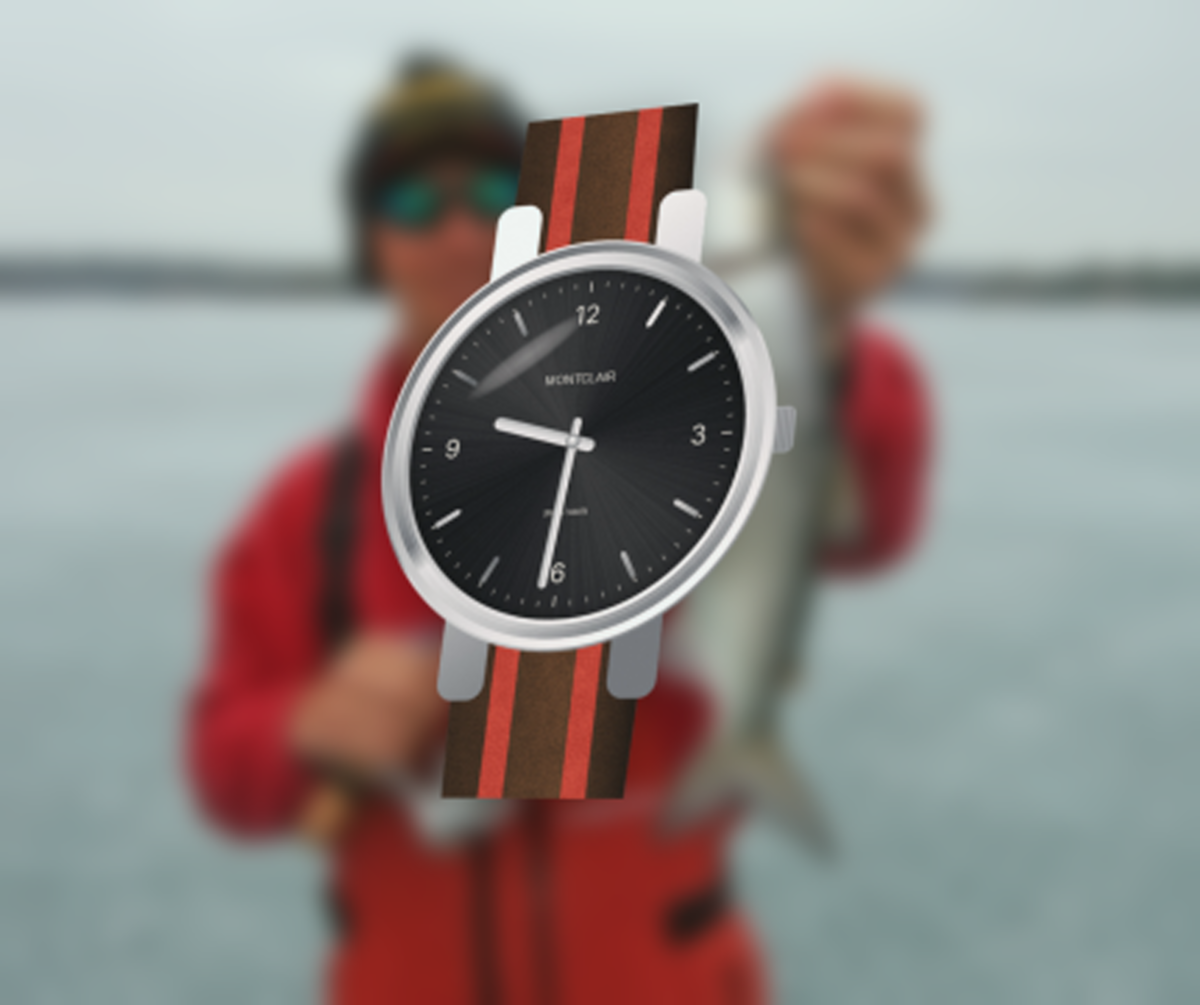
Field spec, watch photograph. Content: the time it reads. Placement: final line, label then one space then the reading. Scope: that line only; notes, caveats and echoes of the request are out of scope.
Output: 9:31
